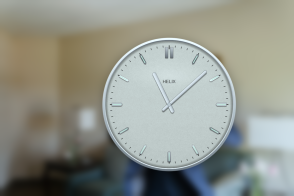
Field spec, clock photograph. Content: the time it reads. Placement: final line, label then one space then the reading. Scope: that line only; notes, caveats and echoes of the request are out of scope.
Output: 11:08
